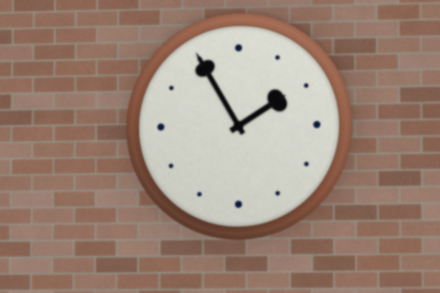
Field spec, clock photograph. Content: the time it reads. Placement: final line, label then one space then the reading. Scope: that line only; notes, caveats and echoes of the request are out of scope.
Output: 1:55
